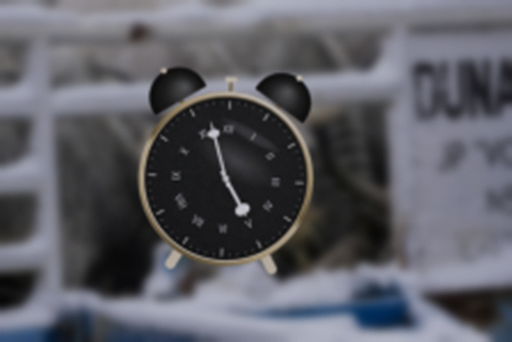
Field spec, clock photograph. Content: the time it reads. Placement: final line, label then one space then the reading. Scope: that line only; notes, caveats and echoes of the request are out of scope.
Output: 4:57
